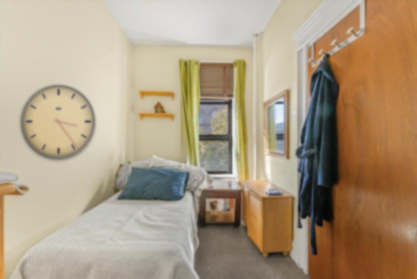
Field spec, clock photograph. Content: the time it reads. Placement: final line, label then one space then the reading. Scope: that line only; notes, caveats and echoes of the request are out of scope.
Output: 3:24
